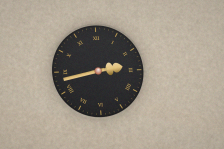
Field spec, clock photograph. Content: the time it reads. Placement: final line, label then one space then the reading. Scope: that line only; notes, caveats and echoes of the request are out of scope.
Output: 2:43
